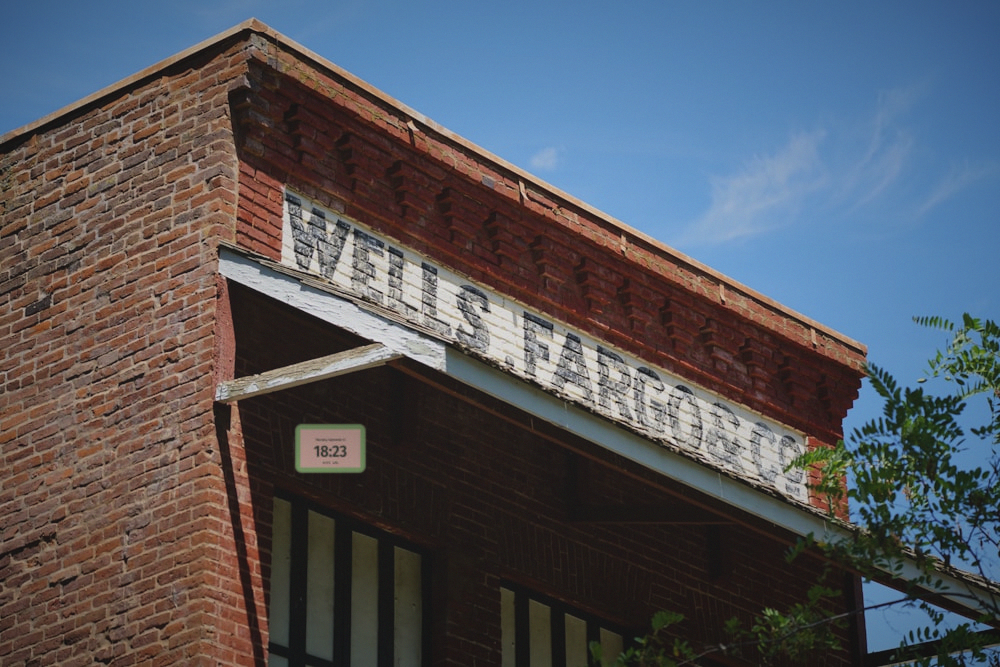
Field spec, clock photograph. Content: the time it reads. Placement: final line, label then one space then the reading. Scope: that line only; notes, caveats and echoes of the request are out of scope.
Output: 18:23
